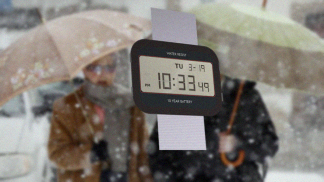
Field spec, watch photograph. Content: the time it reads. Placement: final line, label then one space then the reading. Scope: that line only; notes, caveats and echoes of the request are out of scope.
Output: 10:33:49
